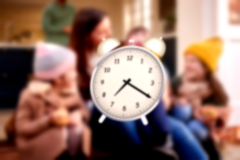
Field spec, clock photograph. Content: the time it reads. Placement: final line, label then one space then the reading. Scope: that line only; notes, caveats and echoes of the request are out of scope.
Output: 7:20
